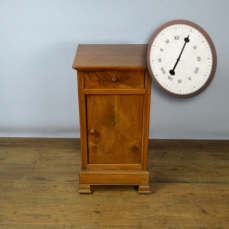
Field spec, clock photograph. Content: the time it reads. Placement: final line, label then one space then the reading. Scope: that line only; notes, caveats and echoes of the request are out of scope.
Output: 7:05
